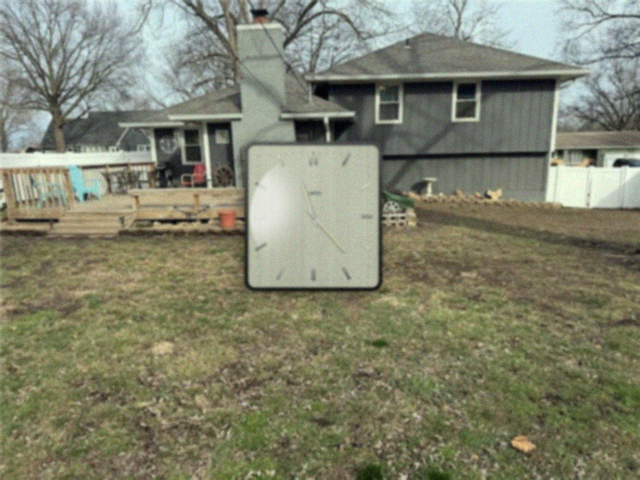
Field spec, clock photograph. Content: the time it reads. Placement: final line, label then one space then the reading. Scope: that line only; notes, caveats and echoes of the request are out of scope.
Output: 11:23
